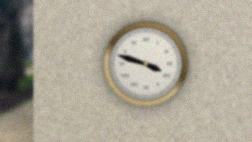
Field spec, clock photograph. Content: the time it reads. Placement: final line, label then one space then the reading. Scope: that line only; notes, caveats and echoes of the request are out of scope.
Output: 3:48
